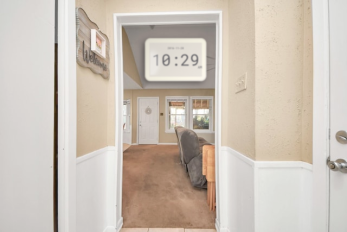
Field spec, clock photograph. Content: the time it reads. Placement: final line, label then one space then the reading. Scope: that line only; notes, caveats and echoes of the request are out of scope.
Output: 10:29
